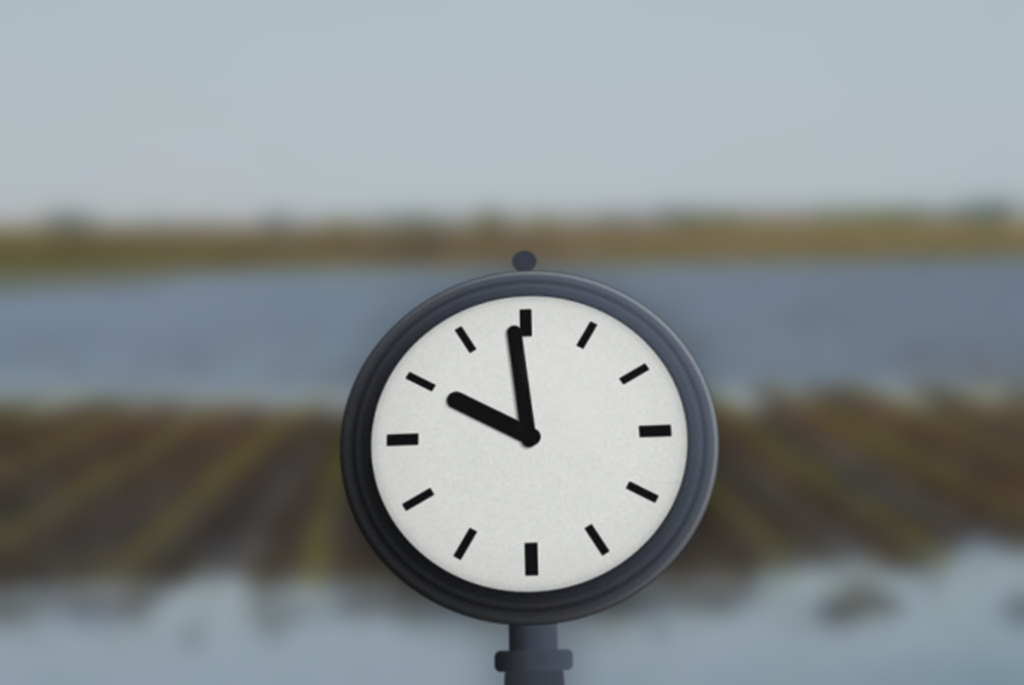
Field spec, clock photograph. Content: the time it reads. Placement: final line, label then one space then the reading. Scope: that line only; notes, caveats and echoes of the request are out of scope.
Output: 9:59
